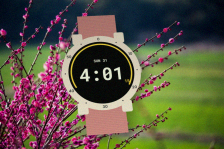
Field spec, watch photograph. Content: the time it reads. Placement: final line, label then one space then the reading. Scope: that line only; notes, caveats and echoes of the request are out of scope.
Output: 4:01
